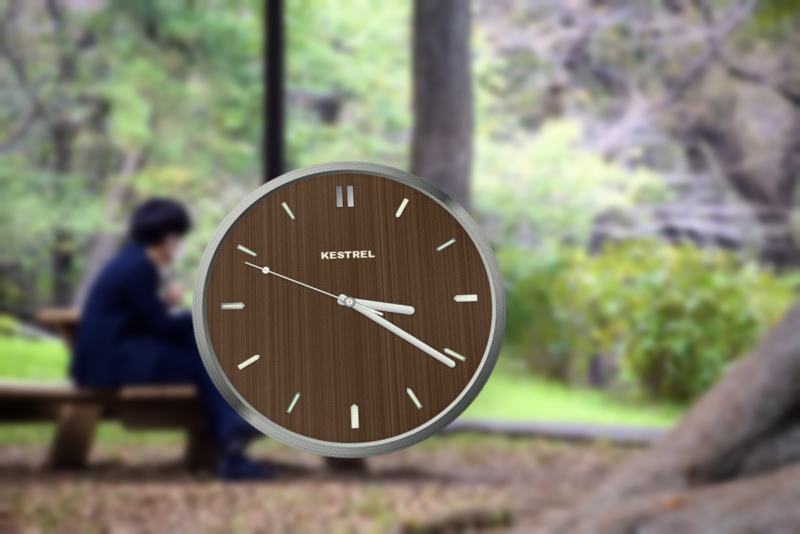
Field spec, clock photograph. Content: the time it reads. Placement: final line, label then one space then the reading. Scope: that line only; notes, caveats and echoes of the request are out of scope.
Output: 3:20:49
